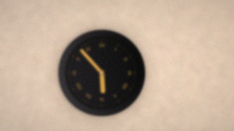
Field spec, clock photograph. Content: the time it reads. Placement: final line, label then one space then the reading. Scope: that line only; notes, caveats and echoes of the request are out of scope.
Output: 5:53
